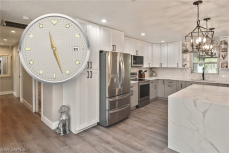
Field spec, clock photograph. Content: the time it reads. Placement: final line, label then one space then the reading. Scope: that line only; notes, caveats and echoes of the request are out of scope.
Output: 11:27
